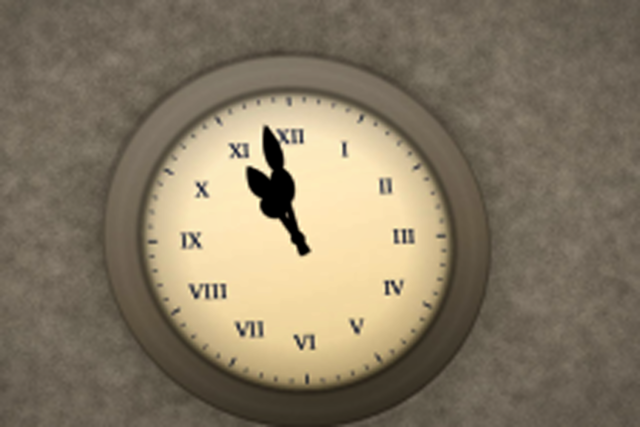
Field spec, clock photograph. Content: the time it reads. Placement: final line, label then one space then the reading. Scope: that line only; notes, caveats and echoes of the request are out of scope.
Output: 10:58
